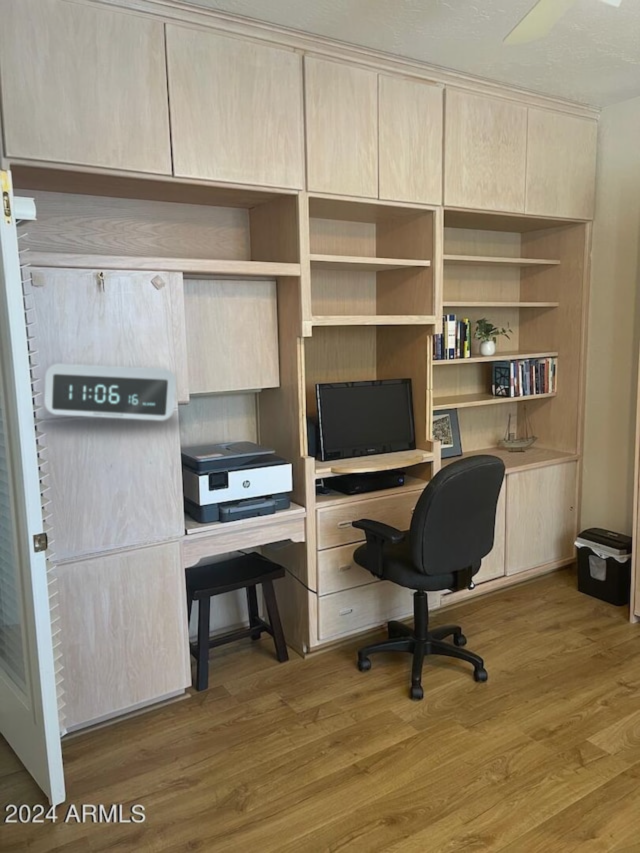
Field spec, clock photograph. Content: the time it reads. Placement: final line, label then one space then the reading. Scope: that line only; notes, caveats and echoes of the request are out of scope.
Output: 11:06
